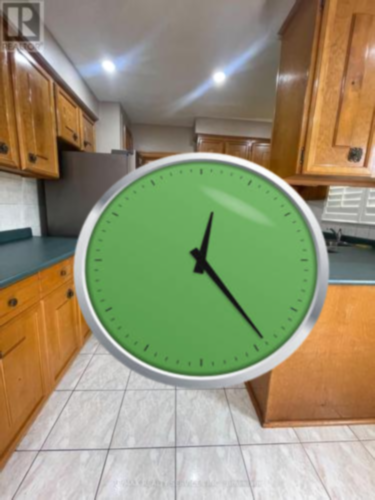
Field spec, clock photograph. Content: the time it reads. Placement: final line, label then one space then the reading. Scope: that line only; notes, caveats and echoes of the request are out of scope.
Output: 12:24
